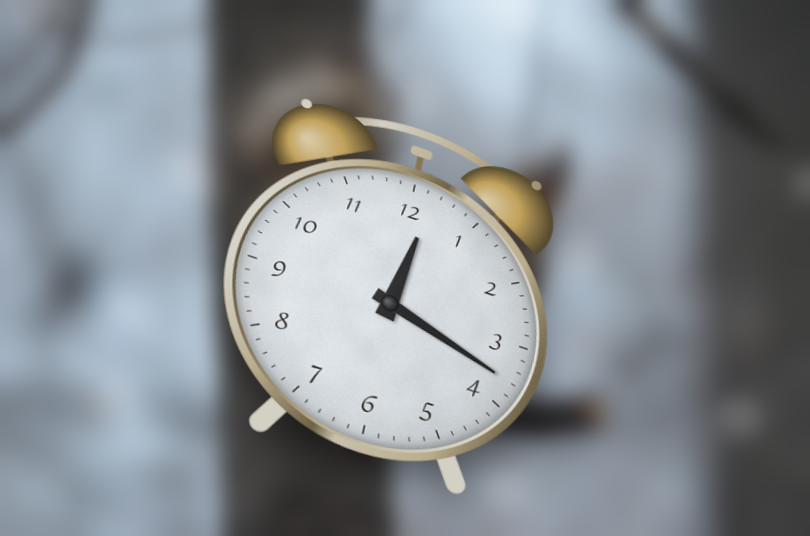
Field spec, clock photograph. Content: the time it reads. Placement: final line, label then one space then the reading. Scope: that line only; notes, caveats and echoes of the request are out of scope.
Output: 12:18
